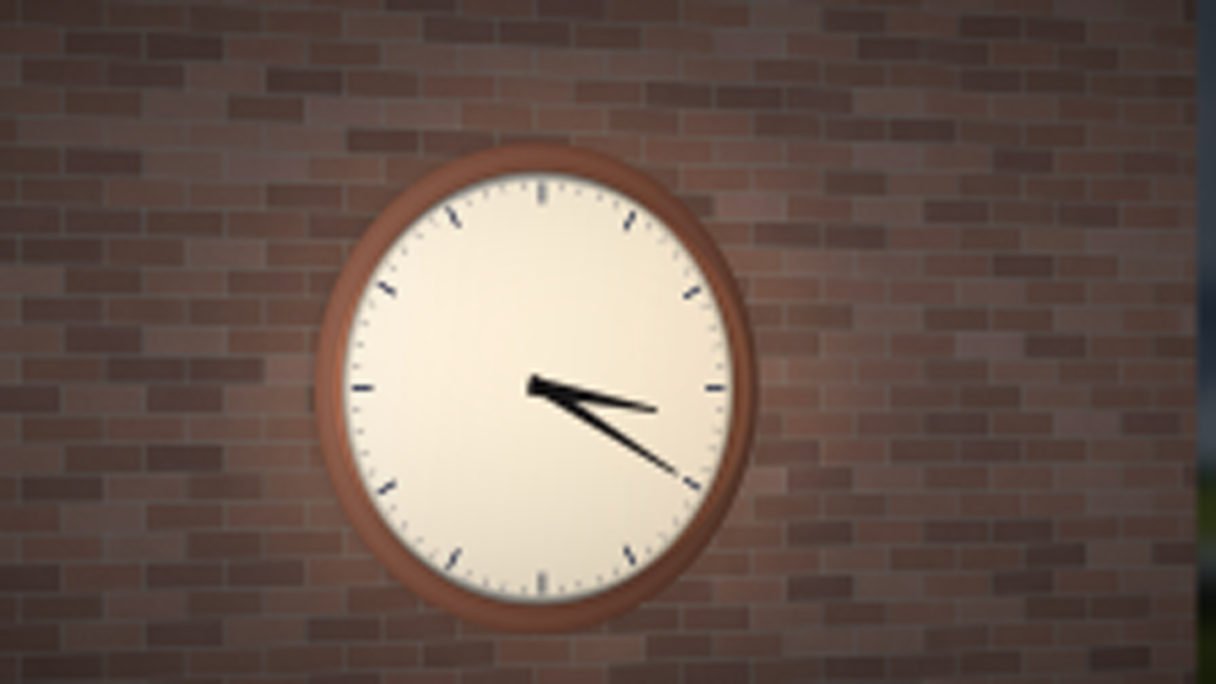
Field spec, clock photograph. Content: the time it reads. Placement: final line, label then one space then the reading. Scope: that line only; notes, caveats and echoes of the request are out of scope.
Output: 3:20
